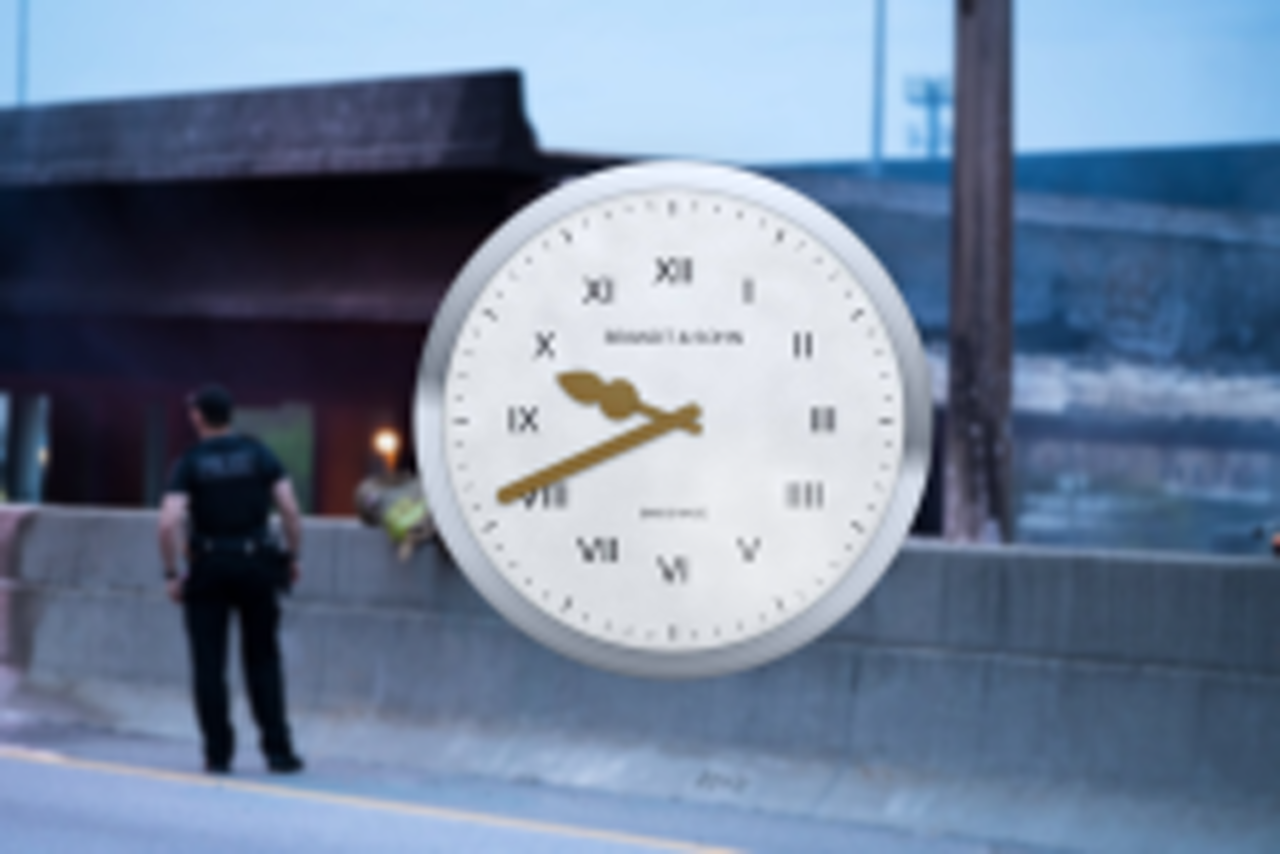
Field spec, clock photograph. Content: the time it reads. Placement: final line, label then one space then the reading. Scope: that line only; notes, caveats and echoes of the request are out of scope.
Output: 9:41
